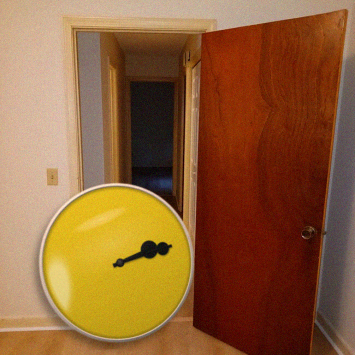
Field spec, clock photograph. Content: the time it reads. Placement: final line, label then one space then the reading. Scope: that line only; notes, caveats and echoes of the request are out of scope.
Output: 2:12
